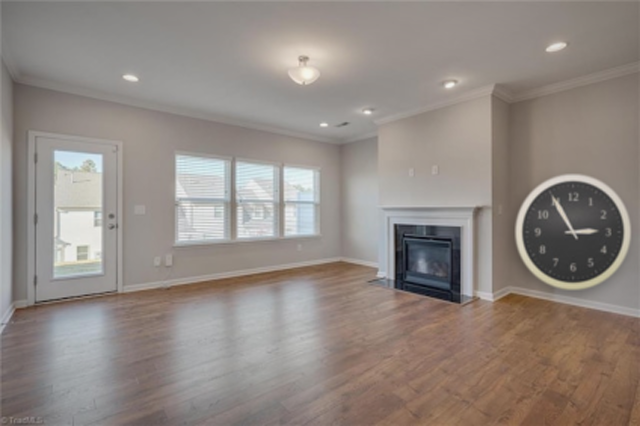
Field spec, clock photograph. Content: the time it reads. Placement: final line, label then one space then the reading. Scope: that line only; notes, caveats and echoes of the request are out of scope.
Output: 2:55
